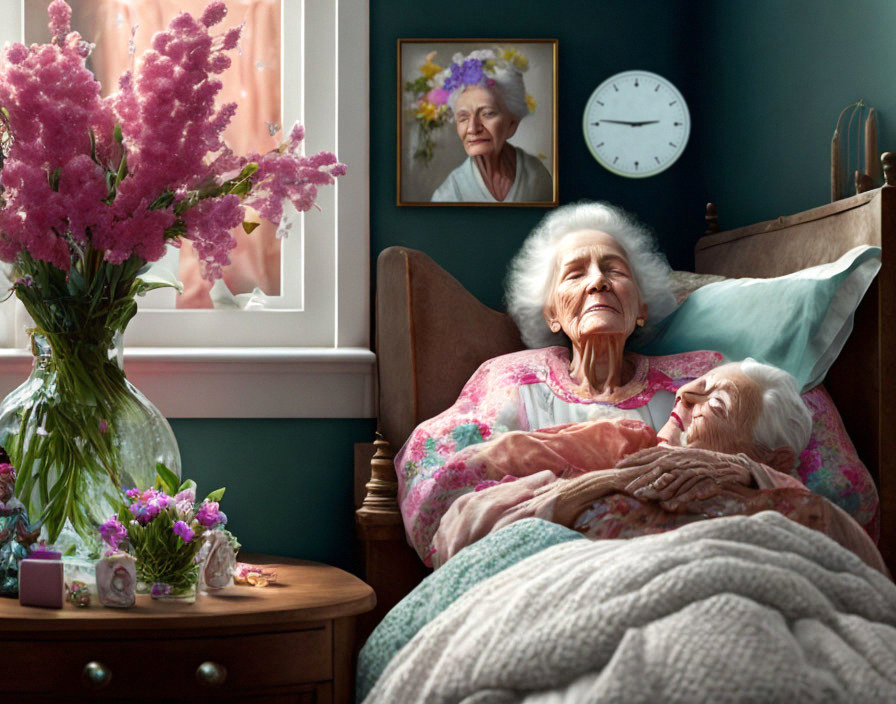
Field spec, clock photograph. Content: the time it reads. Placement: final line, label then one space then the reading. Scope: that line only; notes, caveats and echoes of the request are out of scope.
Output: 2:46
